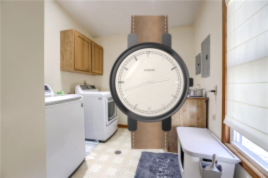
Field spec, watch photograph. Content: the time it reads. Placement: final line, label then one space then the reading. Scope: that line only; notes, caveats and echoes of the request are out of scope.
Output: 2:42
